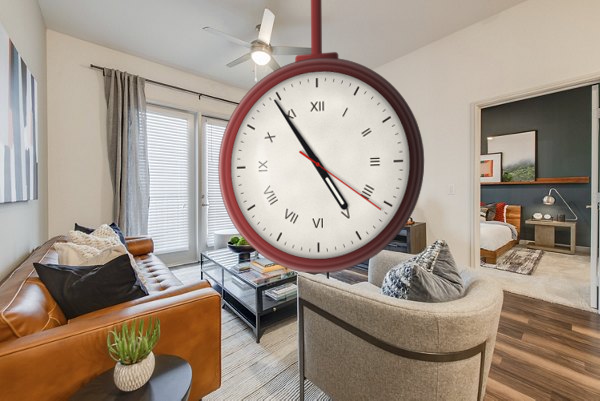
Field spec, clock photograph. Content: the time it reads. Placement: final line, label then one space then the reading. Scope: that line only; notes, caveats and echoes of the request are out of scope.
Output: 4:54:21
